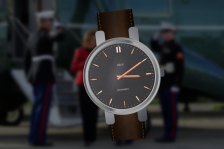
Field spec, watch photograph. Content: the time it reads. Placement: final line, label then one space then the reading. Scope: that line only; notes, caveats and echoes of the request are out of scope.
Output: 3:10
